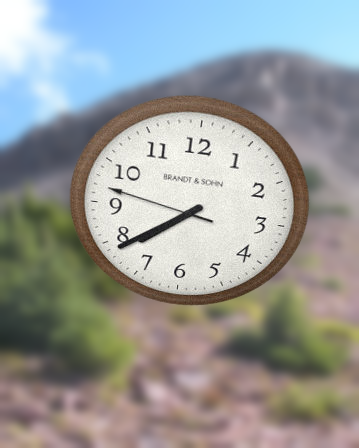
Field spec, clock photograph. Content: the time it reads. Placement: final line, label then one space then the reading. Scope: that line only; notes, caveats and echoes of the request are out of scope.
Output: 7:38:47
